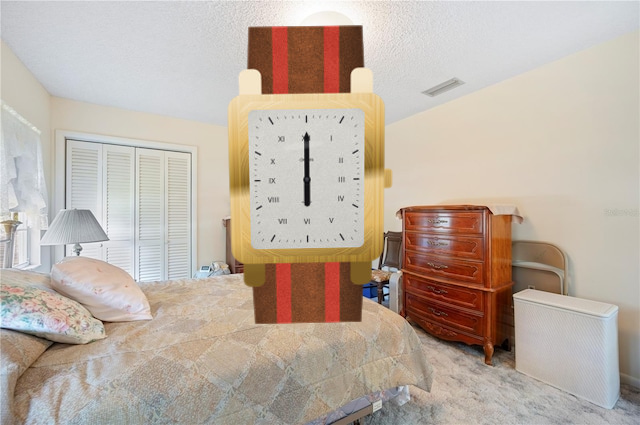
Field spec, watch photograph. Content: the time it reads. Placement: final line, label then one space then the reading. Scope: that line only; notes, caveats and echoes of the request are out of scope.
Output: 6:00
